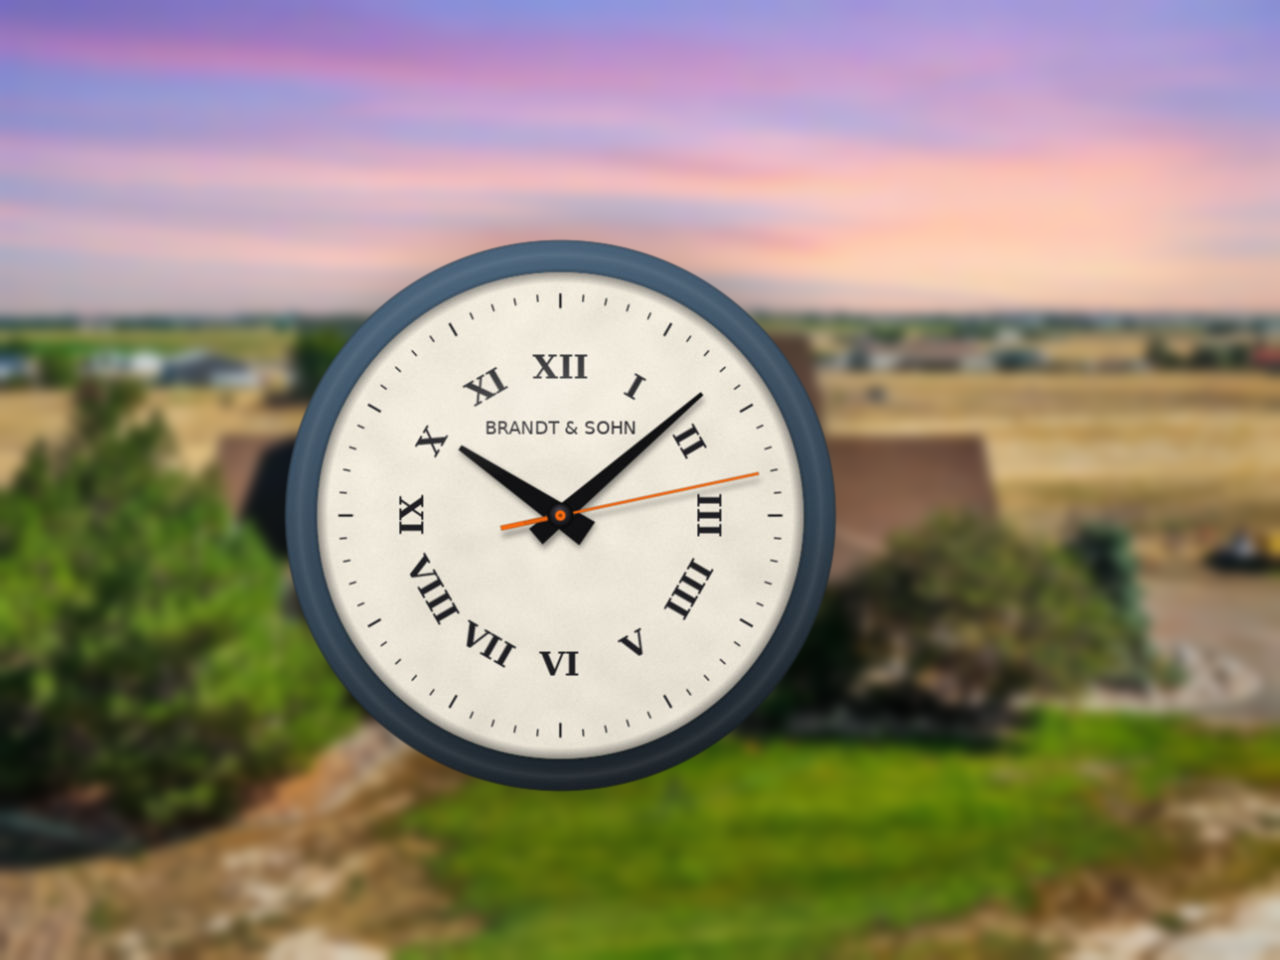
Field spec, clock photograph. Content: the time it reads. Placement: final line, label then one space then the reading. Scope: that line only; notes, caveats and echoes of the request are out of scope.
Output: 10:08:13
